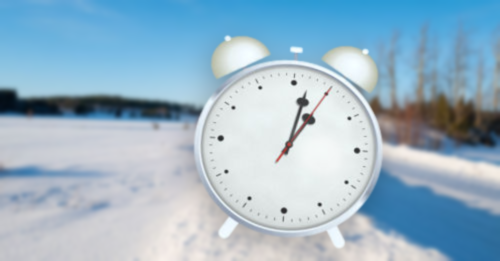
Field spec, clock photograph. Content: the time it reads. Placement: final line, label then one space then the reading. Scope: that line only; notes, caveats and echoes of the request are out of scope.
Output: 1:02:05
